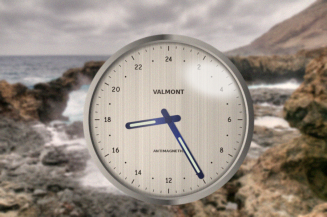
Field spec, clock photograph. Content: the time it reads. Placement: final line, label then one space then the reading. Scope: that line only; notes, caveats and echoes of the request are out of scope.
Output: 17:25
